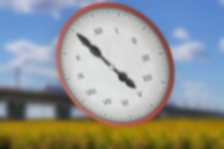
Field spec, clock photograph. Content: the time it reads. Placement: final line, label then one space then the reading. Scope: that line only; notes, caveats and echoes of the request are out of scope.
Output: 4:55
